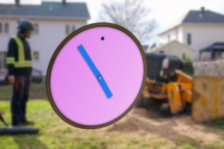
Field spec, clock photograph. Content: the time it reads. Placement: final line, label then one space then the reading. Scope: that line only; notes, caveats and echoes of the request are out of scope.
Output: 4:54
